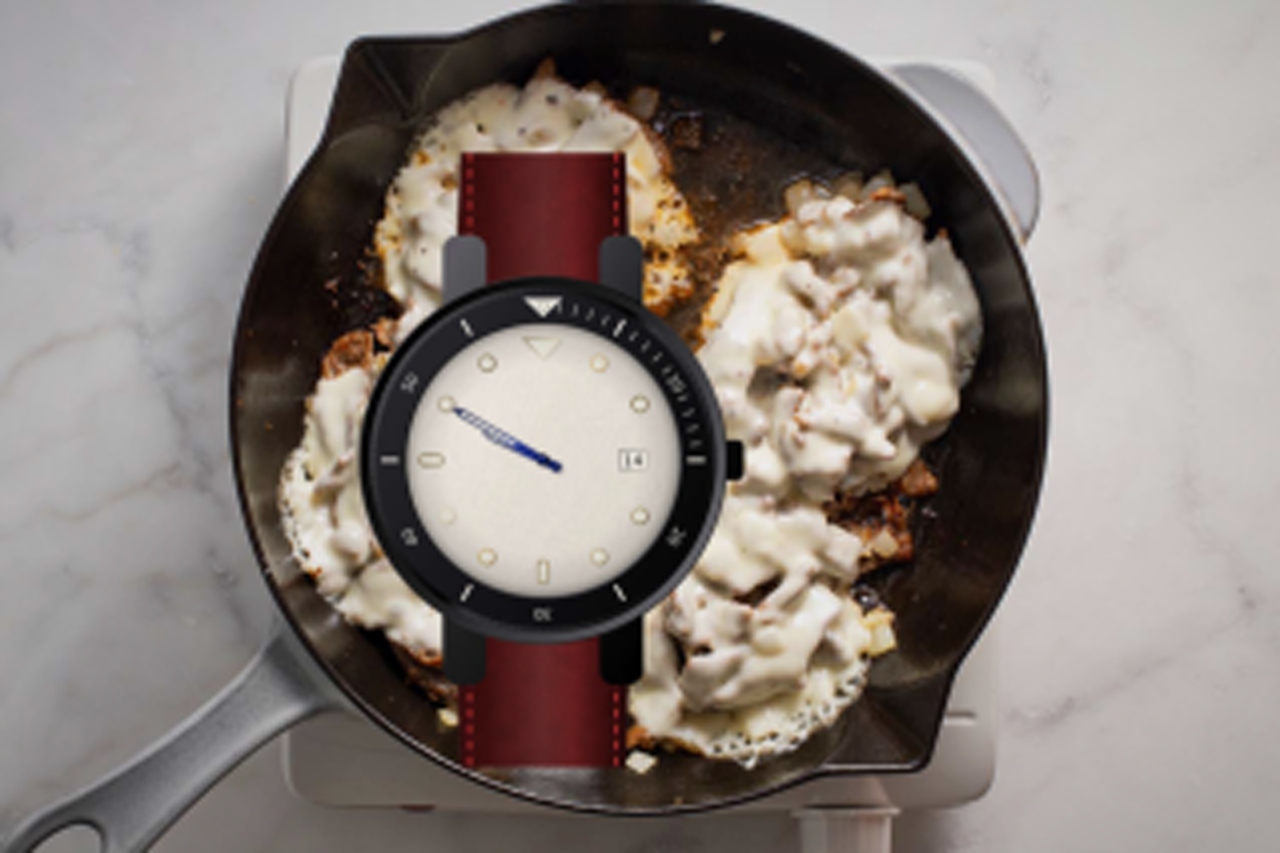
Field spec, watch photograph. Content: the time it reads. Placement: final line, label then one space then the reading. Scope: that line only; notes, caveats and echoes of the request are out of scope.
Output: 9:50
